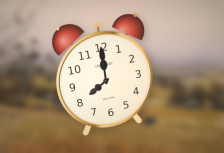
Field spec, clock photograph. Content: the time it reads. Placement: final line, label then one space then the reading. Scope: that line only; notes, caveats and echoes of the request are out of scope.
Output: 8:00
